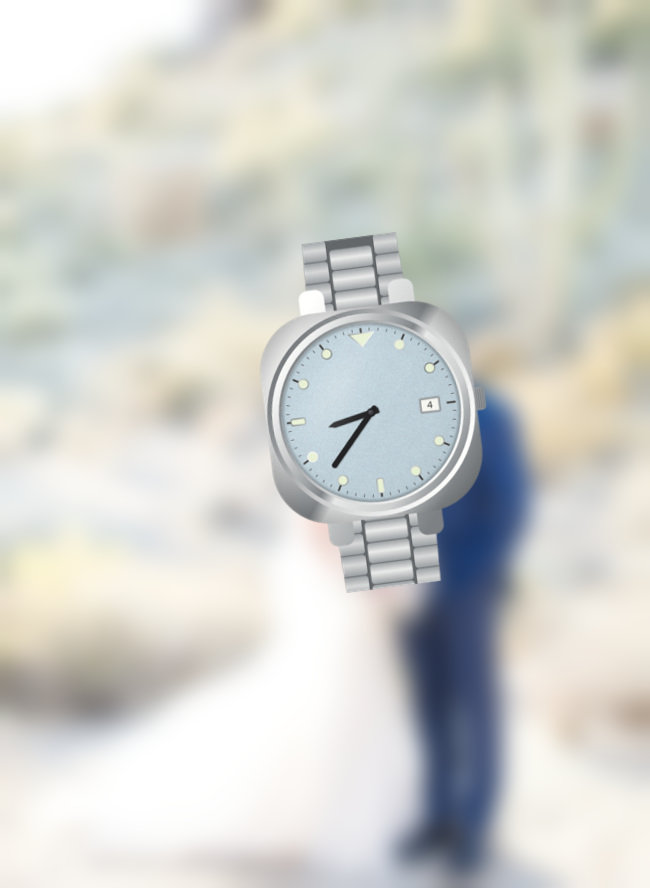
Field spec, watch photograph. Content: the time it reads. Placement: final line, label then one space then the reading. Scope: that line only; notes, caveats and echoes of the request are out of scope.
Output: 8:37
